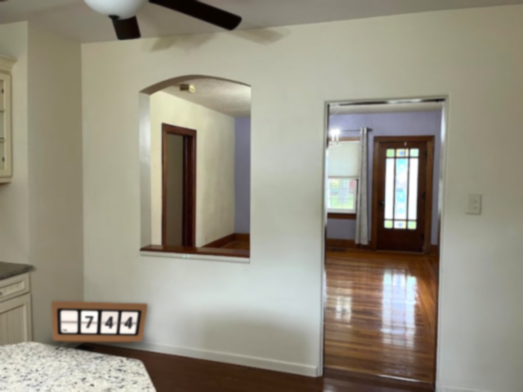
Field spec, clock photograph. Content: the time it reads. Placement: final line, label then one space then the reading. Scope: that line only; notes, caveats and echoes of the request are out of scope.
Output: 7:44
